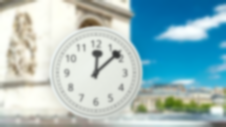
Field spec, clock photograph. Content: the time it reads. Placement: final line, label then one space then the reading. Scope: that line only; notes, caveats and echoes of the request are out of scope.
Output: 12:08
